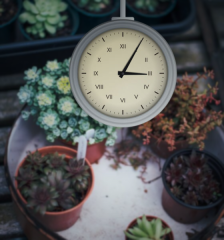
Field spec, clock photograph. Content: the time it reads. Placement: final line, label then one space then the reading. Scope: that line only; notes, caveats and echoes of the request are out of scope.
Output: 3:05
